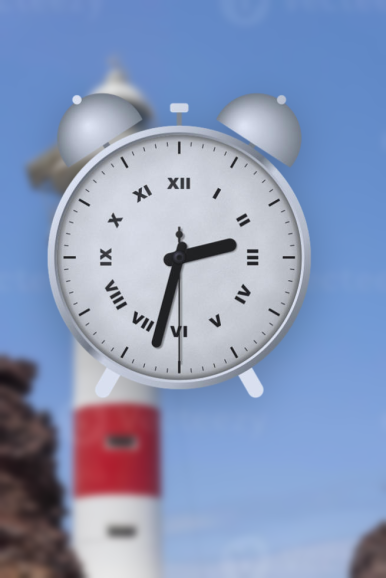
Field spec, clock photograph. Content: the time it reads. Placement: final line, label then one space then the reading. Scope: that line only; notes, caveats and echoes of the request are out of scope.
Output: 2:32:30
